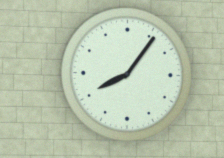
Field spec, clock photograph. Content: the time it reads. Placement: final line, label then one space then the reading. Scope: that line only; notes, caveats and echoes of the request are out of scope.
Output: 8:06
